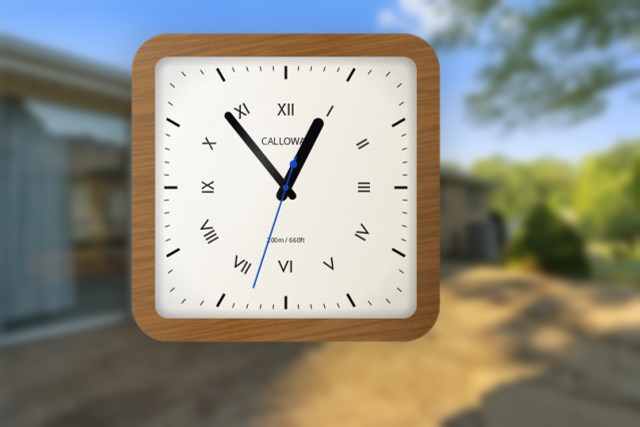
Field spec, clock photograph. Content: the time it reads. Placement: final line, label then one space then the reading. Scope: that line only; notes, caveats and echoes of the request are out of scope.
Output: 12:53:33
